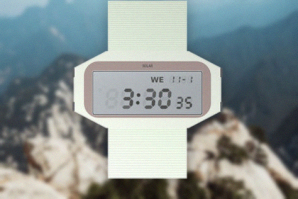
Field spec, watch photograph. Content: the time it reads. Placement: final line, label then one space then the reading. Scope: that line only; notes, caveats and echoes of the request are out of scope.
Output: 3:30:35
